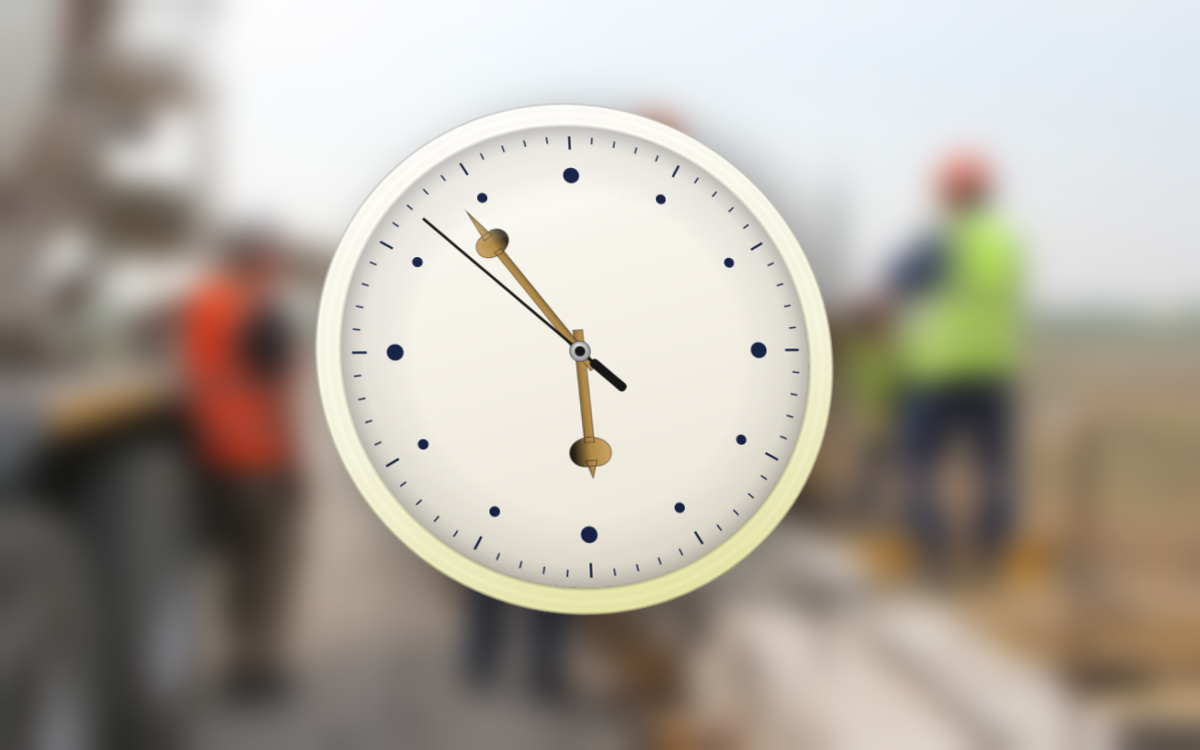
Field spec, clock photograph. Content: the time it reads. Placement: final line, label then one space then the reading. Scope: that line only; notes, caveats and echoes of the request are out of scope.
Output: 5:53:52
